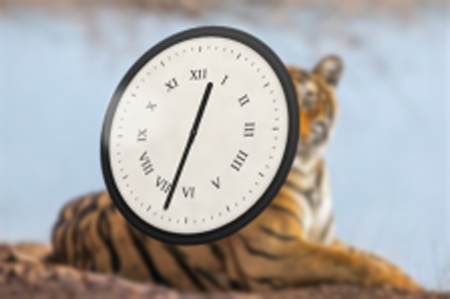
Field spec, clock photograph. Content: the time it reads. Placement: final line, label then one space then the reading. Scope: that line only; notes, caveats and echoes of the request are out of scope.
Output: 12:33
